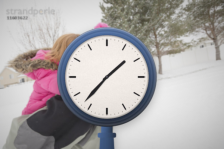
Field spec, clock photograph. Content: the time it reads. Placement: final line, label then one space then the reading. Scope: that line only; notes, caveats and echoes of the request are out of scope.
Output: 1:37
